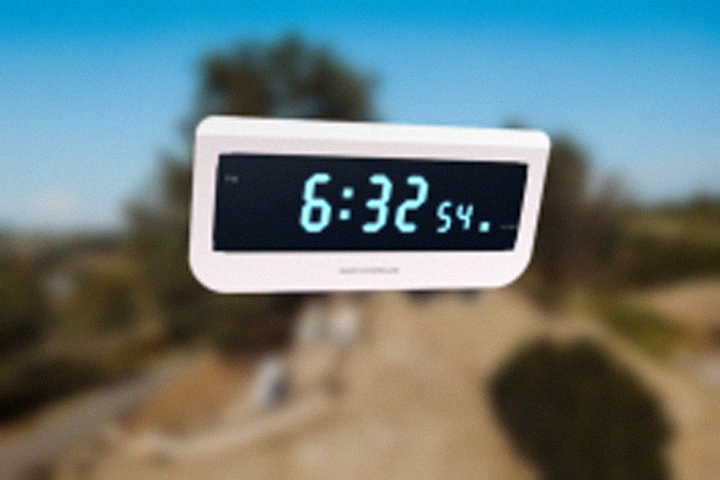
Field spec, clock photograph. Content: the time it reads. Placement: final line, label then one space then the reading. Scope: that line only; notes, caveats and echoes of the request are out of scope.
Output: 6:32:54
